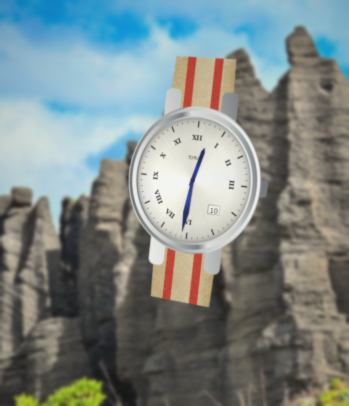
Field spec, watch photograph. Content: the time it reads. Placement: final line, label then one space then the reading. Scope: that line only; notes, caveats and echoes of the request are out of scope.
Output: 12:31
